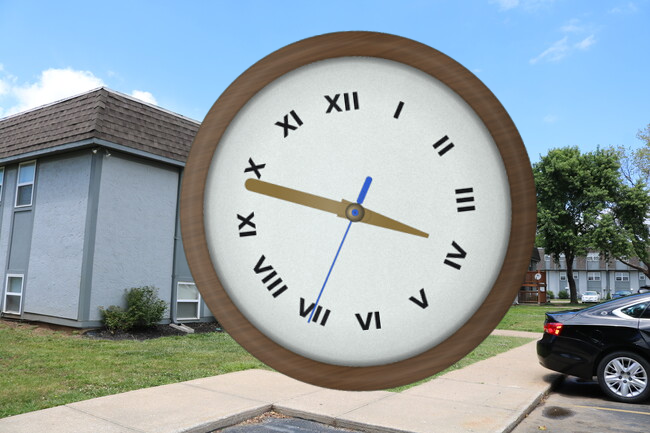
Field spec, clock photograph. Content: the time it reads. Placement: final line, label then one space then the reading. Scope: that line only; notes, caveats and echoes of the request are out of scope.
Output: 3:48:35
